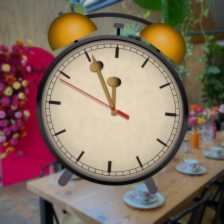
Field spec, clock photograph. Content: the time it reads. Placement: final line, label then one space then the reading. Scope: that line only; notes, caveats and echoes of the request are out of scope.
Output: 11:55:49
